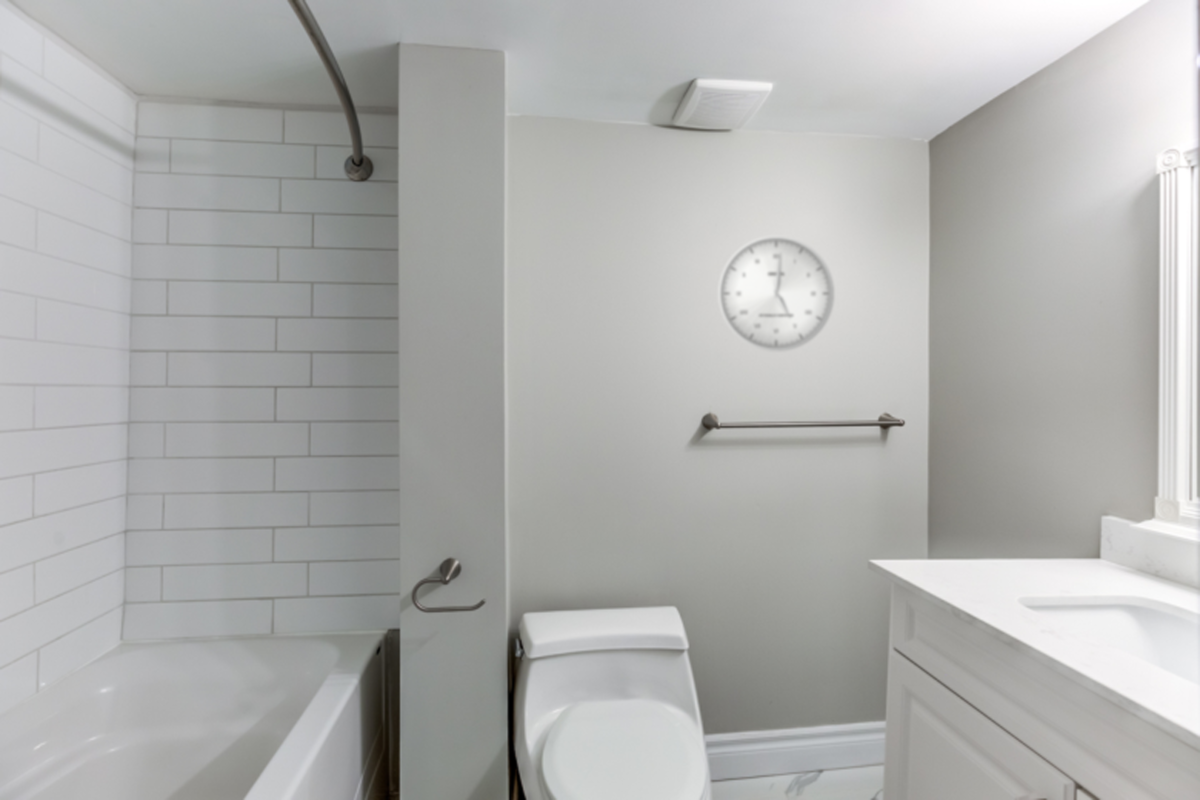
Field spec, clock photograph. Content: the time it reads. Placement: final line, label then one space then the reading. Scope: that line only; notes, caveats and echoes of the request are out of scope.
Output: 5:01
